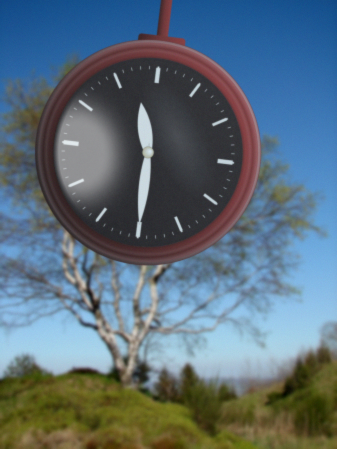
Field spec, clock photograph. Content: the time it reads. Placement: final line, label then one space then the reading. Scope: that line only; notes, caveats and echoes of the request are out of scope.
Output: 11:30
